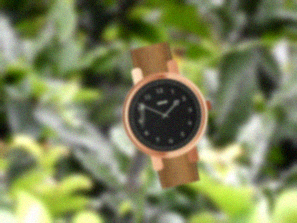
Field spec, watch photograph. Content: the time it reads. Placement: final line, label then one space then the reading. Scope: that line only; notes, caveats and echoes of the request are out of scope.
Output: 1:51
